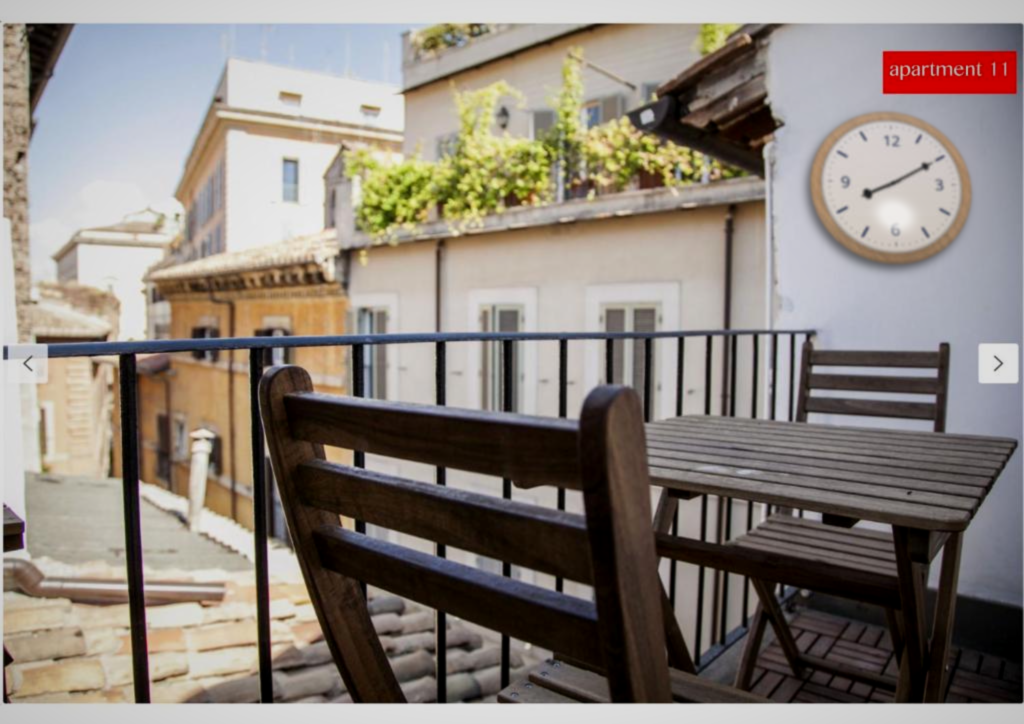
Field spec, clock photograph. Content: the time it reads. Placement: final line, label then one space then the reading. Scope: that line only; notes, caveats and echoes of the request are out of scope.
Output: 8:10
